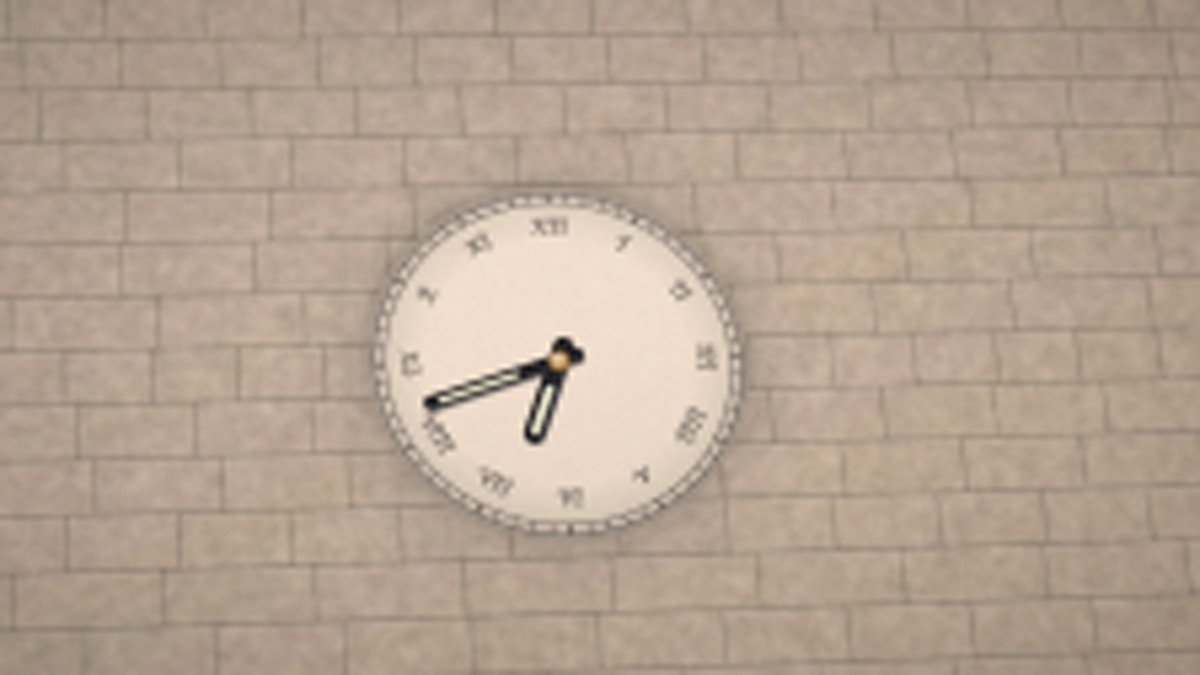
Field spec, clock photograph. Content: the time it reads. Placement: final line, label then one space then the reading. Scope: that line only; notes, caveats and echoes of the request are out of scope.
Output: 6:42
